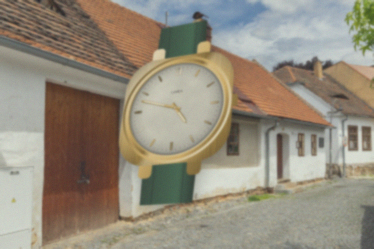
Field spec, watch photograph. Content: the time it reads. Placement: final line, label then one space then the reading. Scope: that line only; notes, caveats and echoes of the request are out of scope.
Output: 4:48
